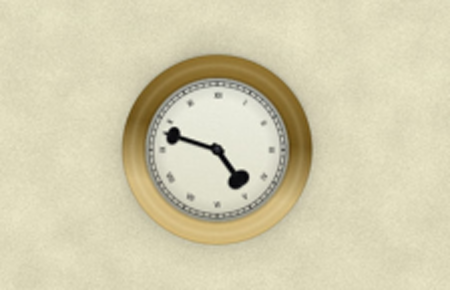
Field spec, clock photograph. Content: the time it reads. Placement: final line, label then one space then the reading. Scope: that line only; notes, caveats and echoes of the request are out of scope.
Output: 4:48
